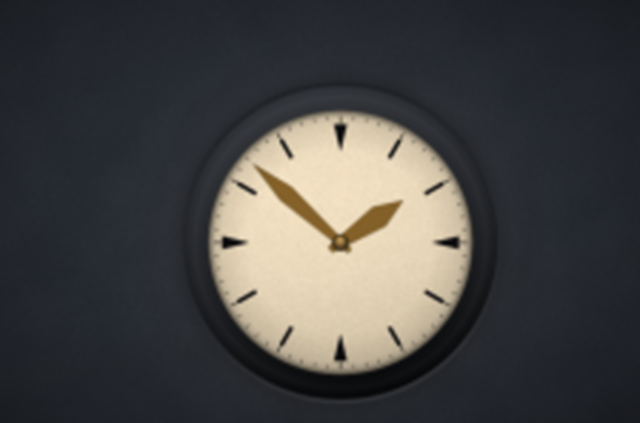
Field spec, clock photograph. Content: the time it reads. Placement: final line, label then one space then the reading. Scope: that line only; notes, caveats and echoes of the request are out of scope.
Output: 1:52
